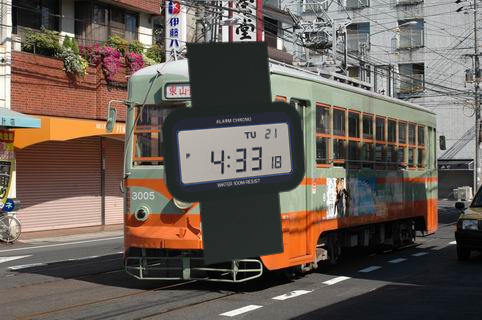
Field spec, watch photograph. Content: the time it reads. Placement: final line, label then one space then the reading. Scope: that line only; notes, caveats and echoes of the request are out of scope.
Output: 4:33:18
